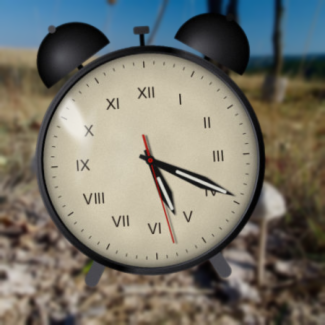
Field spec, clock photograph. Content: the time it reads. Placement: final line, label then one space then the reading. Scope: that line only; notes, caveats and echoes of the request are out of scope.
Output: 5:19:28
